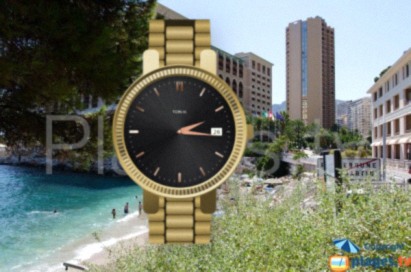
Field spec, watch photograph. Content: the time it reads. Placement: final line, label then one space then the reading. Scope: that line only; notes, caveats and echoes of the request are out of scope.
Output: 2:16
